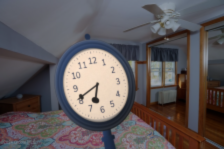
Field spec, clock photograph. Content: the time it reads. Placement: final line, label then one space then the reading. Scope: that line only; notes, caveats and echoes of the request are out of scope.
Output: 6:41
